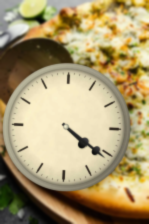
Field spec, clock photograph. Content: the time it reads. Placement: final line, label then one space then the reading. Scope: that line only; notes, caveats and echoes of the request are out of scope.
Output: 4:21
